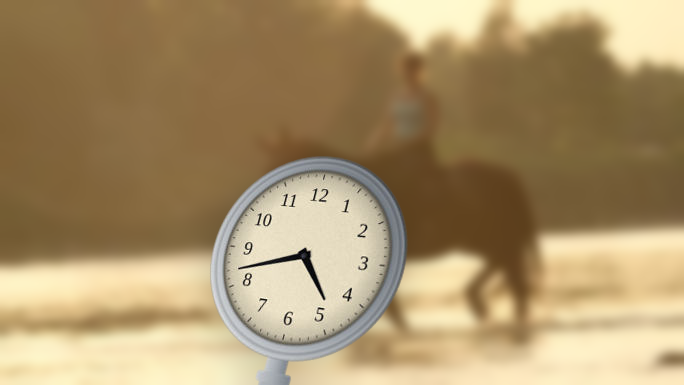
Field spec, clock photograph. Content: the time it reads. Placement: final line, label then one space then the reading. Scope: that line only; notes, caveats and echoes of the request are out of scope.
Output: 4:42
